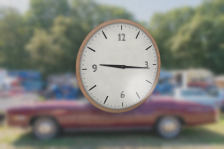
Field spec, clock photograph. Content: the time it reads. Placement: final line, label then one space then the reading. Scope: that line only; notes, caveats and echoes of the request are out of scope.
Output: 9:16
